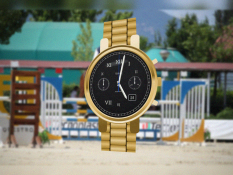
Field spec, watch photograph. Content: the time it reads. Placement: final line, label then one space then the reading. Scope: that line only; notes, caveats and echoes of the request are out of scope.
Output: 5:02
